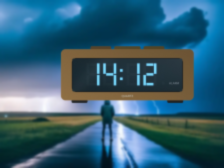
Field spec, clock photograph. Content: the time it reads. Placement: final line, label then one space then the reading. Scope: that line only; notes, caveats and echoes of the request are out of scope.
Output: 14:12
